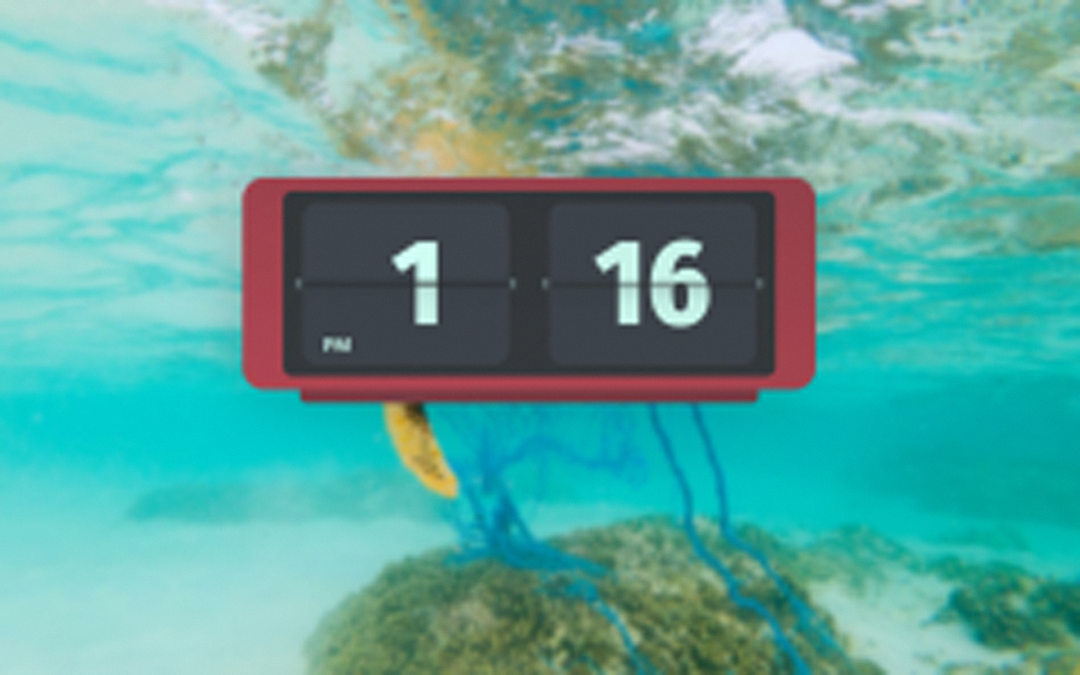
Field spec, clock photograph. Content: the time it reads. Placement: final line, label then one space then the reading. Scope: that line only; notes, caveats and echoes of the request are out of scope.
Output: 1:16
